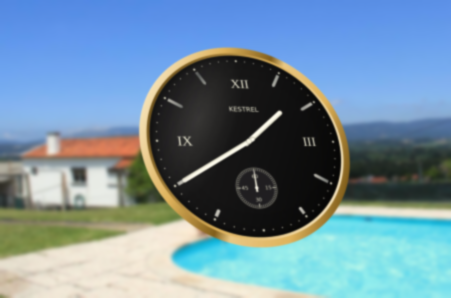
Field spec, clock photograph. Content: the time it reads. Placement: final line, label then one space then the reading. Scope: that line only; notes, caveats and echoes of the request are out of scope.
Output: 1:40
